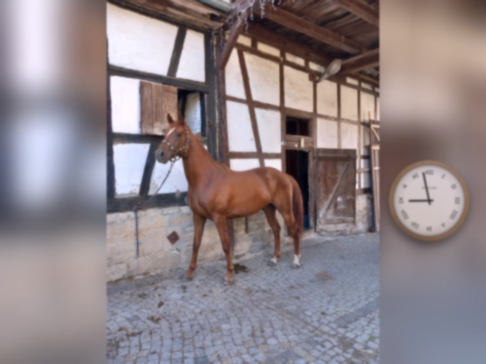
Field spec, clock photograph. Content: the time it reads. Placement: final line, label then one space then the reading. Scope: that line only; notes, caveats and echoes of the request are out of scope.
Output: 8:58
